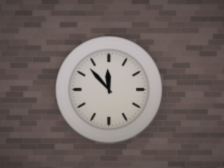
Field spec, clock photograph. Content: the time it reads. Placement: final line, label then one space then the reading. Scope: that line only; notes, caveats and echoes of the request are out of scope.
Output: 11:53
